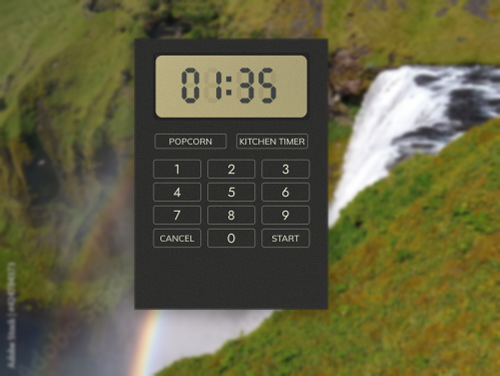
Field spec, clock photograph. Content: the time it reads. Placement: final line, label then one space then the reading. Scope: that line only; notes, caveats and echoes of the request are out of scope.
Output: 1:35
